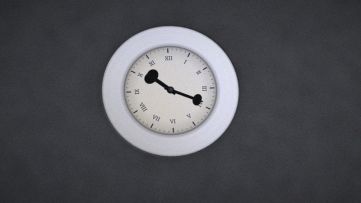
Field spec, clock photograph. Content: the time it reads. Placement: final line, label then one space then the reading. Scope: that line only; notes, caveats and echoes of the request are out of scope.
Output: 10:19
